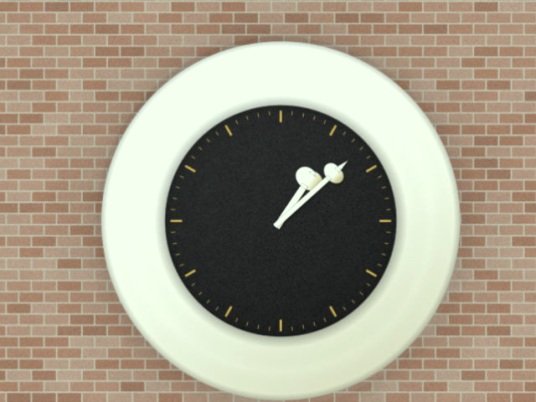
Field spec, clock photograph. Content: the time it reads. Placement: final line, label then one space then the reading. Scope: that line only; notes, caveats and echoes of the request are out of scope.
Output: 1:08
